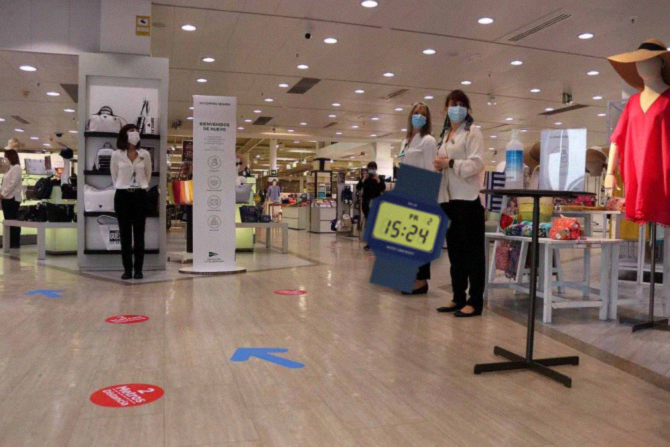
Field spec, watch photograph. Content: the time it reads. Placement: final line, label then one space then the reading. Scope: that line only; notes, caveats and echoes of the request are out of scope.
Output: 15:24
